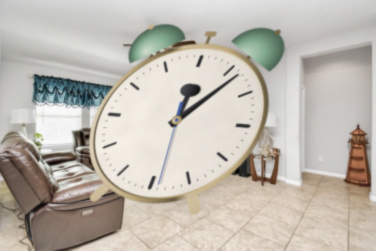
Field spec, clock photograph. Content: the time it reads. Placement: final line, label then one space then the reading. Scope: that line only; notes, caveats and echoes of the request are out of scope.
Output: 12:06:29
